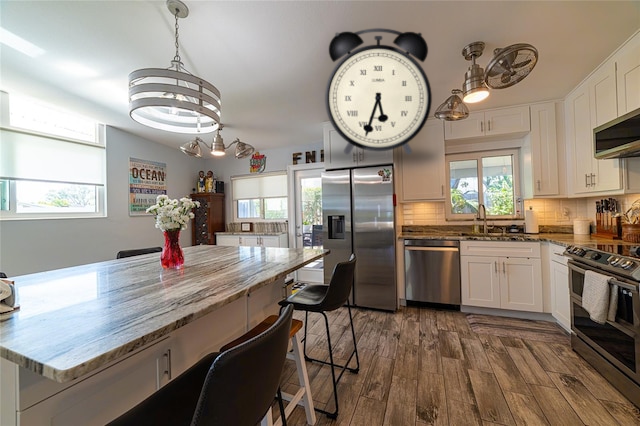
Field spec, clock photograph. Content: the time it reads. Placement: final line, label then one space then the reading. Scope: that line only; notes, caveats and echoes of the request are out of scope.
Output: 5:33
